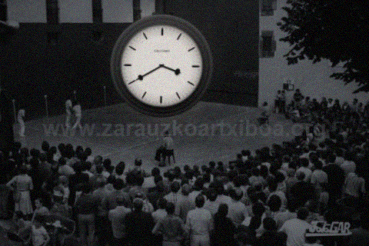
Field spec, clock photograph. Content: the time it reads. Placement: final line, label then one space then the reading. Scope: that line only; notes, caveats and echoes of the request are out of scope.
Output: 3:40
